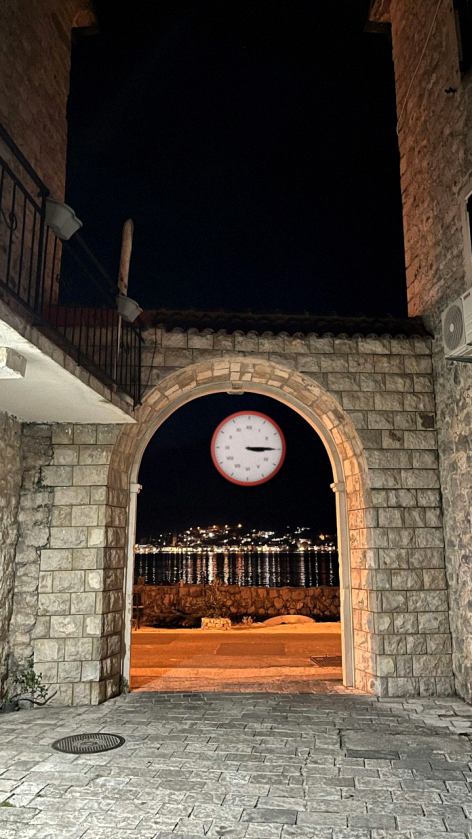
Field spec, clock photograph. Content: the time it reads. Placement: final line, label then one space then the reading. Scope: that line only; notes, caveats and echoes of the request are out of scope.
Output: 3:15
